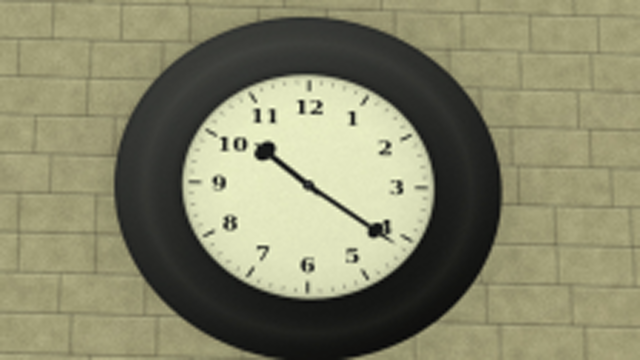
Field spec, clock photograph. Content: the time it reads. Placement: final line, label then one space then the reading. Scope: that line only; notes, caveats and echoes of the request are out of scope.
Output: 10:21
